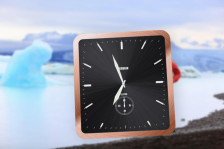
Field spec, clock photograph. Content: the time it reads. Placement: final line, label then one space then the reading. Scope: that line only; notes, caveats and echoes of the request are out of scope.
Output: 6:57
